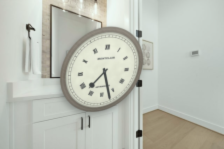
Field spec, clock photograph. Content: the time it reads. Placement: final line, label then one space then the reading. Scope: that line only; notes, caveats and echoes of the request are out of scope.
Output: 7:27
